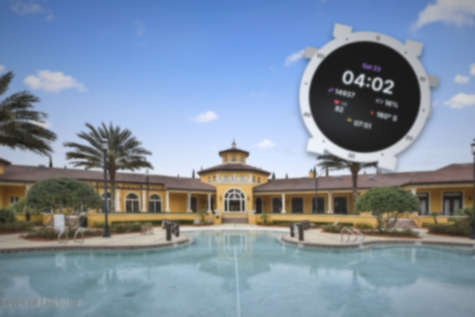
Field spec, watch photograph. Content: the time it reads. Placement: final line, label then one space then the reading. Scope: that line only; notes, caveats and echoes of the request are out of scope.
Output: 4:02
